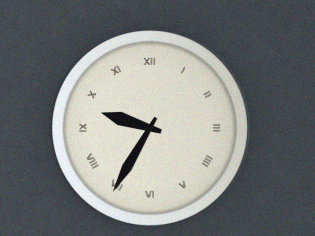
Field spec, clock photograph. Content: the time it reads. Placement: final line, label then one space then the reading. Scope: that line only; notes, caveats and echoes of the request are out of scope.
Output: 9:35
